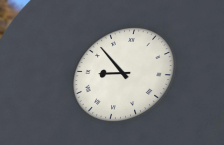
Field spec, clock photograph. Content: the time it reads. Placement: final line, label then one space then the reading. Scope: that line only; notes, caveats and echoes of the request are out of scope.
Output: 8:52
